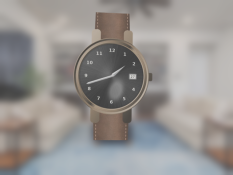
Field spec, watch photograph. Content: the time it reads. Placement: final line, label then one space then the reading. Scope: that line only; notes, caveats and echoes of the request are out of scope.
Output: 1:42
